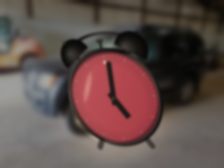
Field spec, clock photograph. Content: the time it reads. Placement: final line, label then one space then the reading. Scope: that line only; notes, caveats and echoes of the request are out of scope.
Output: 5:01
